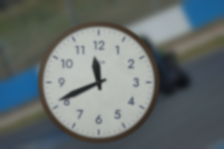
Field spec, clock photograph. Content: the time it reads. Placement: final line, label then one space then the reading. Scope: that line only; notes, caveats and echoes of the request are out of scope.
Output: 11:41
